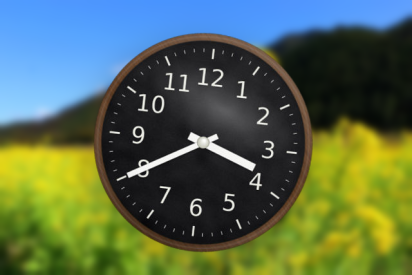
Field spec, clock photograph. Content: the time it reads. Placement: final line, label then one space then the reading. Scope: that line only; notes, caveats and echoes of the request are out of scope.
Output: 3:40
